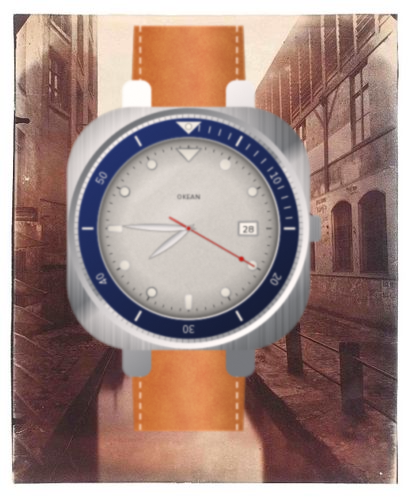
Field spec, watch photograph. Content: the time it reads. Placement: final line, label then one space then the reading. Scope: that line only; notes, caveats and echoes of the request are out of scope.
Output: 7:45:20
